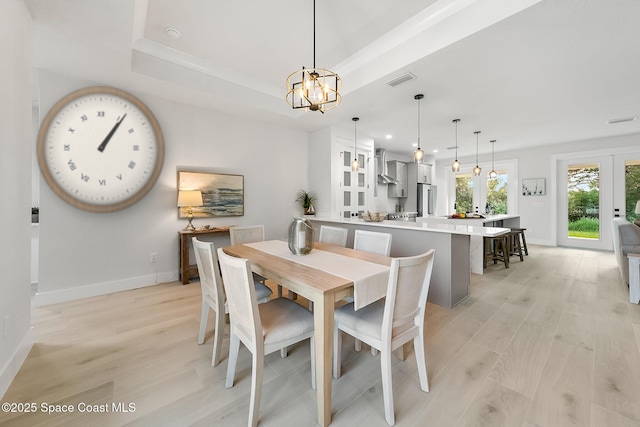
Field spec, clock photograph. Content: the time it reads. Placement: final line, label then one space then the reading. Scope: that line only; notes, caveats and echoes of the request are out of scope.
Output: 1:06
